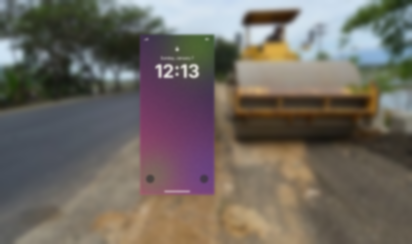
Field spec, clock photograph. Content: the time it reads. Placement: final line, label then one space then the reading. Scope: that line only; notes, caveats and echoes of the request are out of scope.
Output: 12:13
